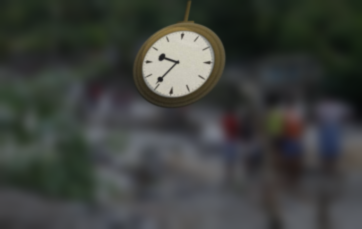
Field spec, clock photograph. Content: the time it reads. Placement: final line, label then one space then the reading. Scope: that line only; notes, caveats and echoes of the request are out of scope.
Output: 9:36
